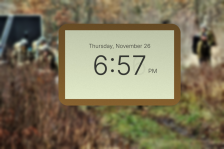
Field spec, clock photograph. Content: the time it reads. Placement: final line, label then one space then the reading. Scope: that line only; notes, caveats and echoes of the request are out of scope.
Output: 6:57
